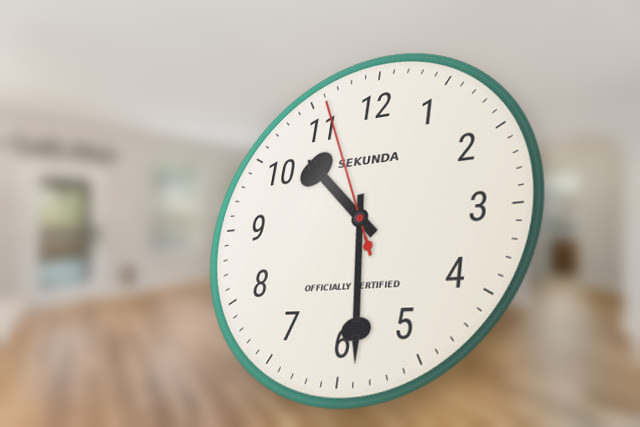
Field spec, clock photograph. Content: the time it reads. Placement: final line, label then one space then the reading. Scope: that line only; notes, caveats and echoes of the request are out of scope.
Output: 10:28:56
